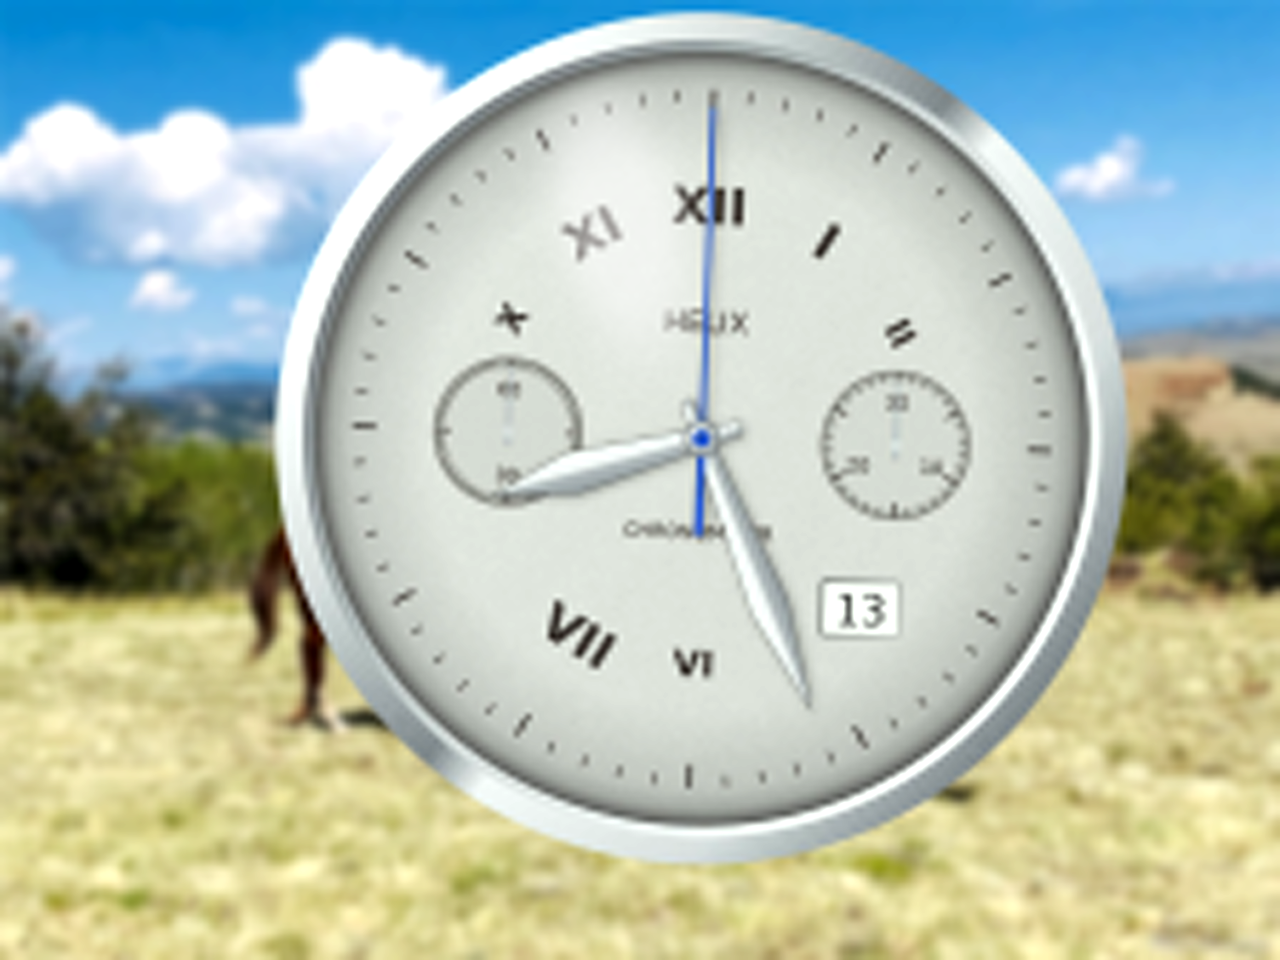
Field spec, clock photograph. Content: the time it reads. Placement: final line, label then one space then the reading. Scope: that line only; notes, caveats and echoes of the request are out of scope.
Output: 8:26
